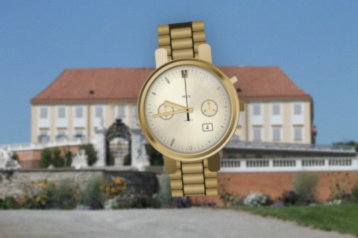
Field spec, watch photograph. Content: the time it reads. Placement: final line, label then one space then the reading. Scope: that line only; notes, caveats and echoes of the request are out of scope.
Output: 9:44
